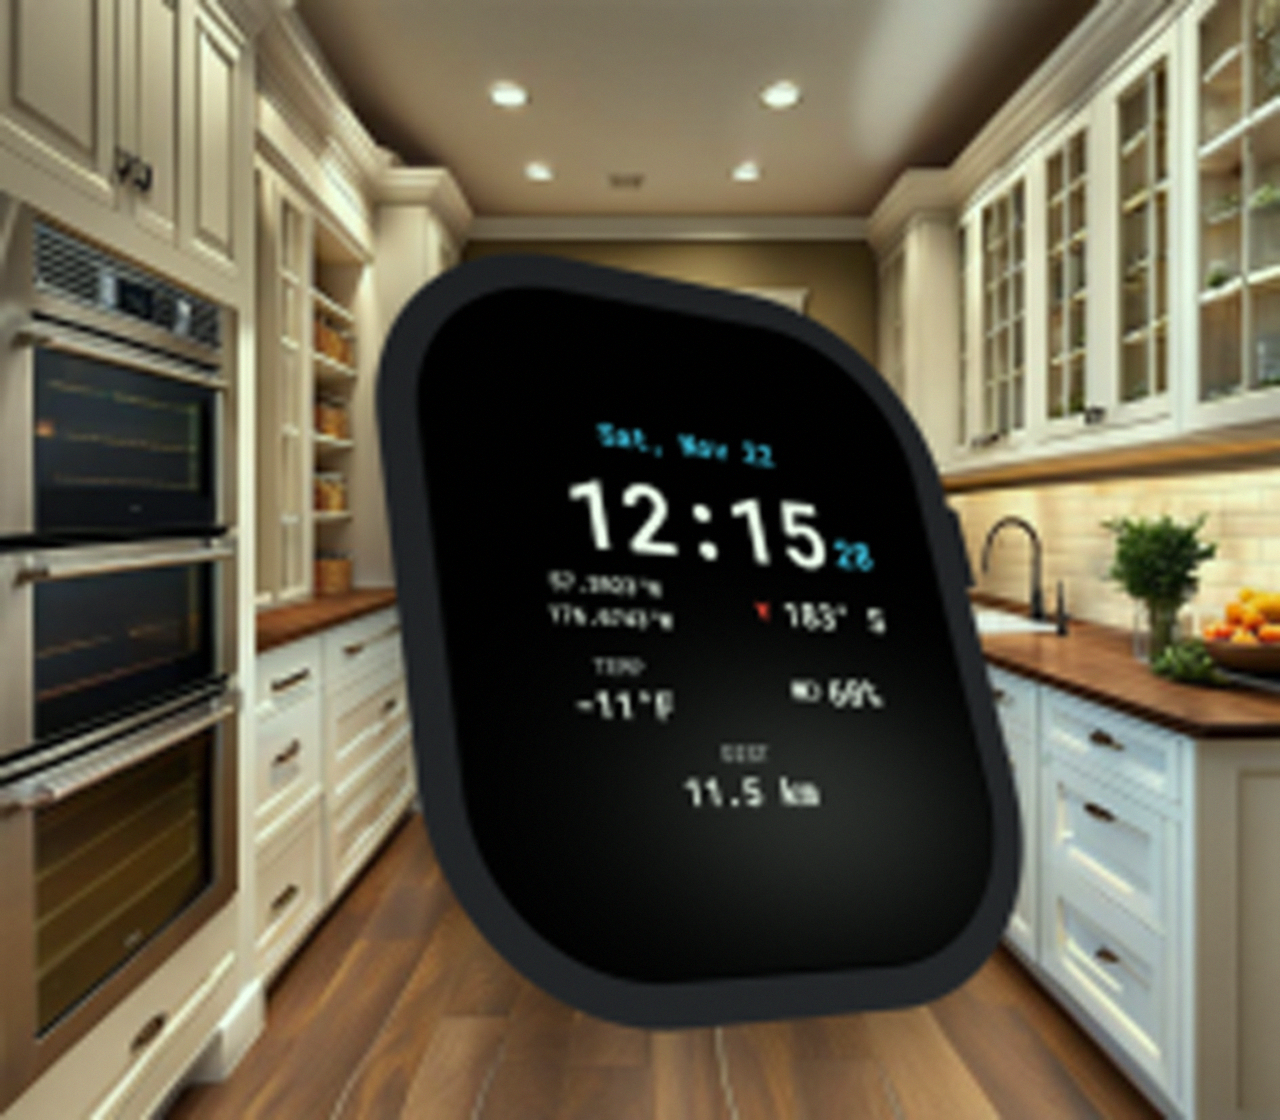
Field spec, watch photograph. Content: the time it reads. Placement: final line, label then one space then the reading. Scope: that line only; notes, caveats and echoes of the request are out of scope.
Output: 12:15
